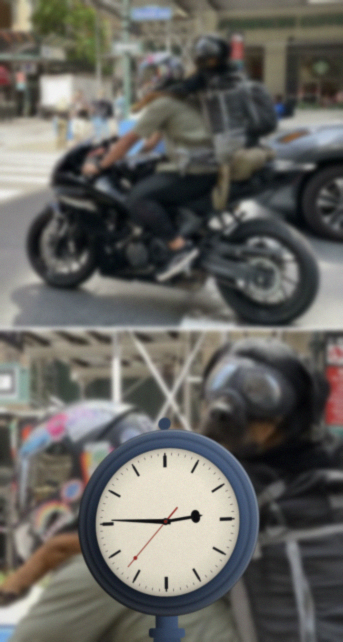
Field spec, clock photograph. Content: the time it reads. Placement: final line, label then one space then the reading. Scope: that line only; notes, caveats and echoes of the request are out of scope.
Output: 2:45:37
